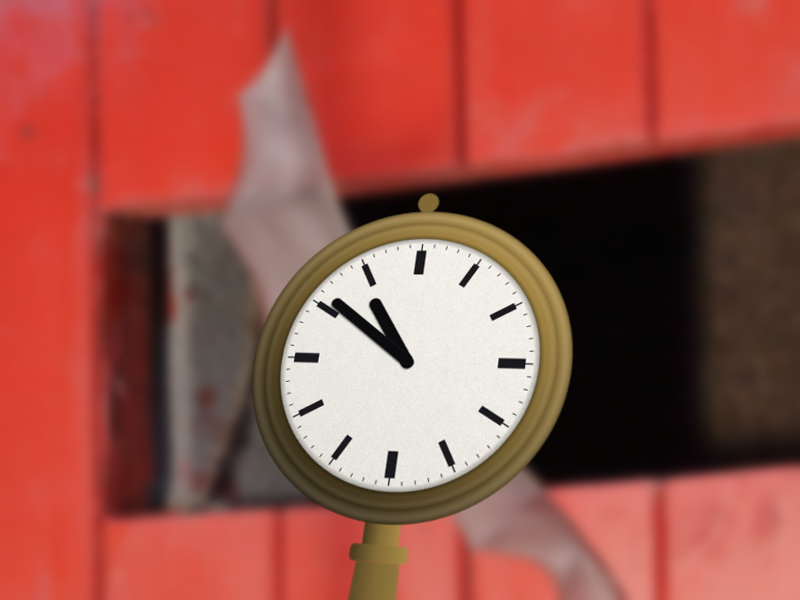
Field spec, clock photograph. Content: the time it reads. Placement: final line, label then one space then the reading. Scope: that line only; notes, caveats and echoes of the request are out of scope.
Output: 10:51
